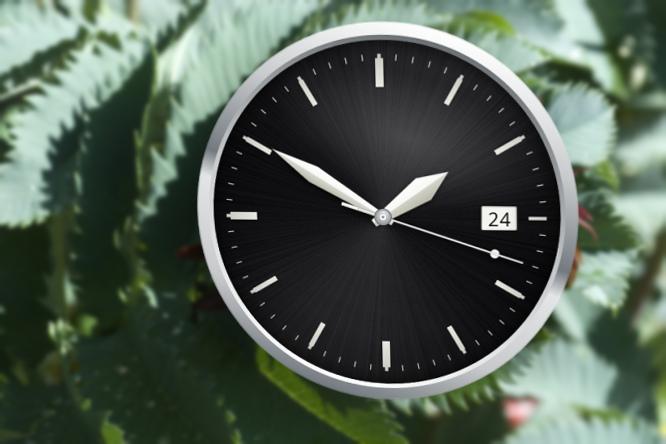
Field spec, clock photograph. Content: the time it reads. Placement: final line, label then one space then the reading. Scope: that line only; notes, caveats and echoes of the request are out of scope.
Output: 1:50:18
